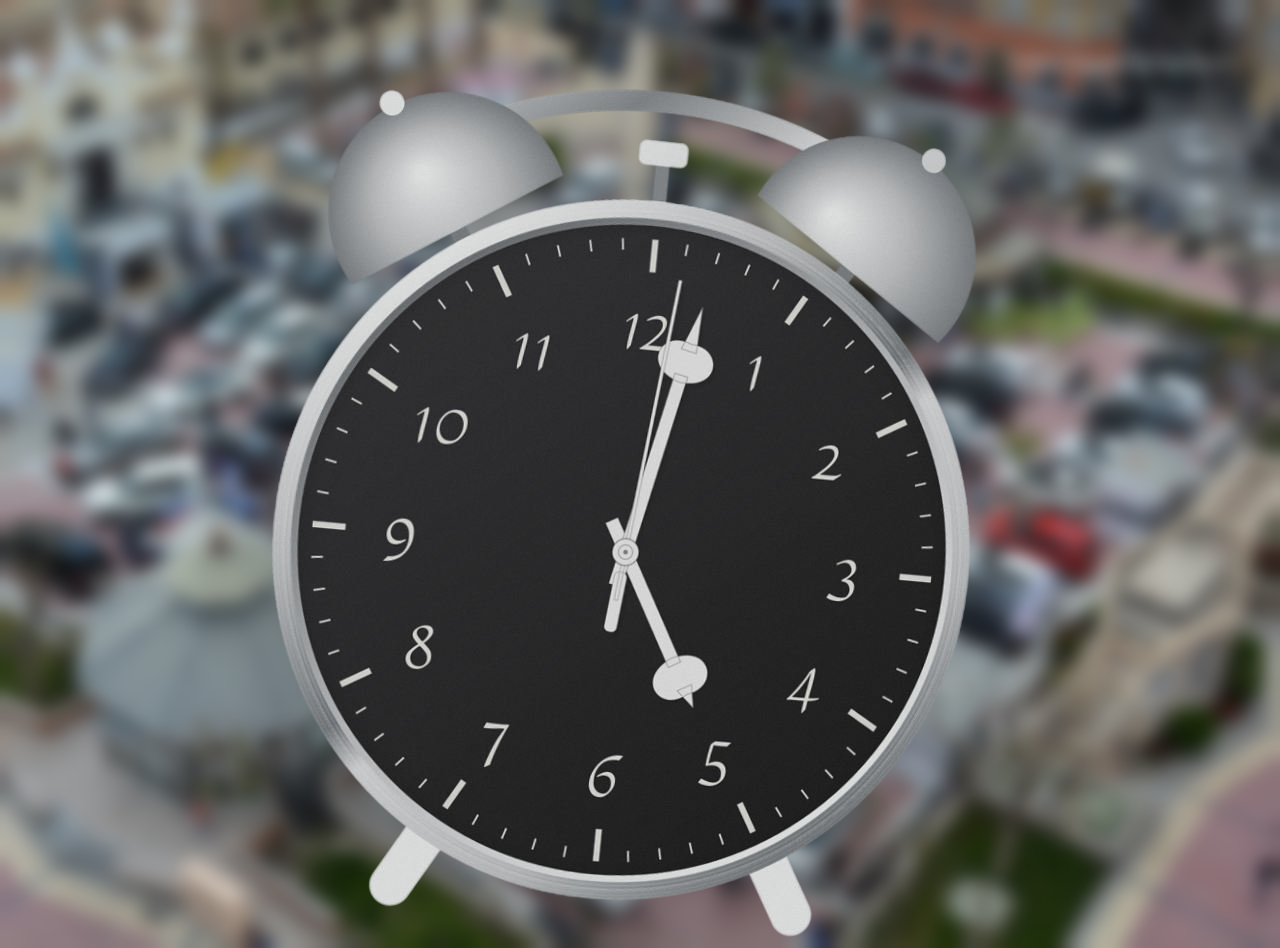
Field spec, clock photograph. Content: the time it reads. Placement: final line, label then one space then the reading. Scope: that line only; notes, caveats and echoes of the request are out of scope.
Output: 5:02:01
